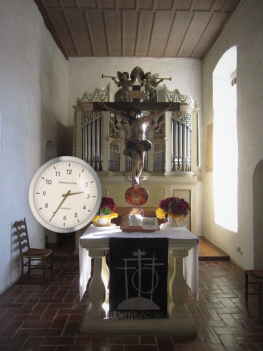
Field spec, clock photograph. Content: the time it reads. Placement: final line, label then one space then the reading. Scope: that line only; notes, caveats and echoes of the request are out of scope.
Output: 2:35
